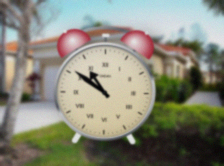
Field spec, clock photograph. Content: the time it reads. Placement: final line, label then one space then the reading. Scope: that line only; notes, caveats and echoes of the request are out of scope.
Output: 10:51
